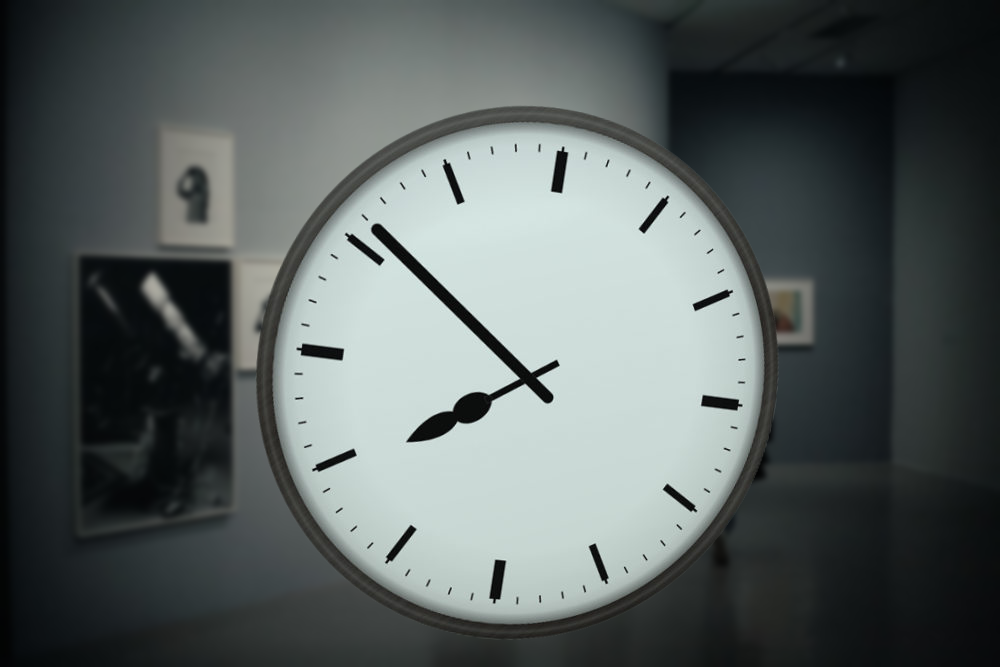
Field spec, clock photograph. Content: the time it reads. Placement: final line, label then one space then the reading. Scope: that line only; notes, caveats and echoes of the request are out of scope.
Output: 7:51
